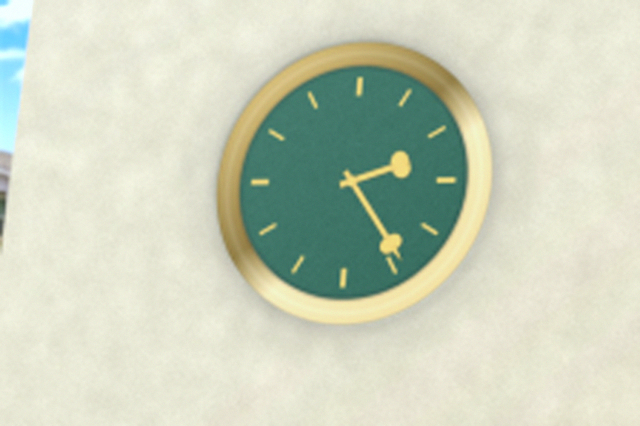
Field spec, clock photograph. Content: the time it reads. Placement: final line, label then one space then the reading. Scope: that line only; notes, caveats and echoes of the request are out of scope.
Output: 2:24
